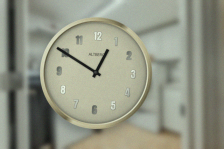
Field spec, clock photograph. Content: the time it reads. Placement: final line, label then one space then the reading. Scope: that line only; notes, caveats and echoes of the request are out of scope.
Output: 12:50
